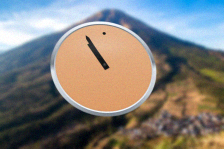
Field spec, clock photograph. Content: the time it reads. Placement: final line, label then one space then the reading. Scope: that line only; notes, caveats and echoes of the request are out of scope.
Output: 10:55
